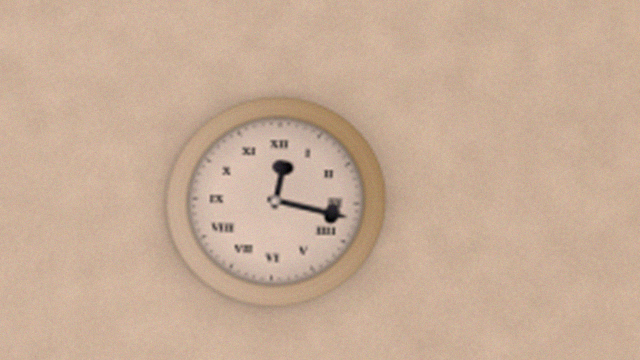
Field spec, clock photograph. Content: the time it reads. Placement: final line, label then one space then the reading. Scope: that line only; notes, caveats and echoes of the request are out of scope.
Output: 12:17
